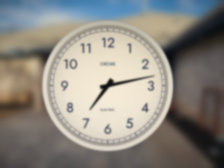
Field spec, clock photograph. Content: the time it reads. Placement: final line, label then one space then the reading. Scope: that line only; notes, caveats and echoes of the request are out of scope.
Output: 7:13
